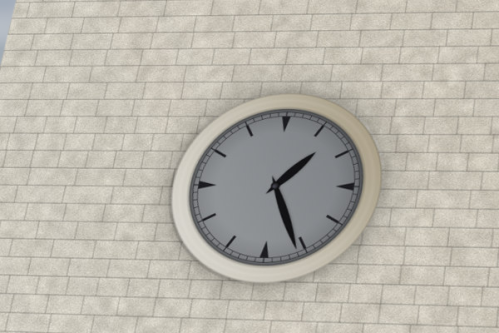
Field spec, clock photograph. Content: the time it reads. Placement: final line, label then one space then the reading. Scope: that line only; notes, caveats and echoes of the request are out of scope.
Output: 1:26
